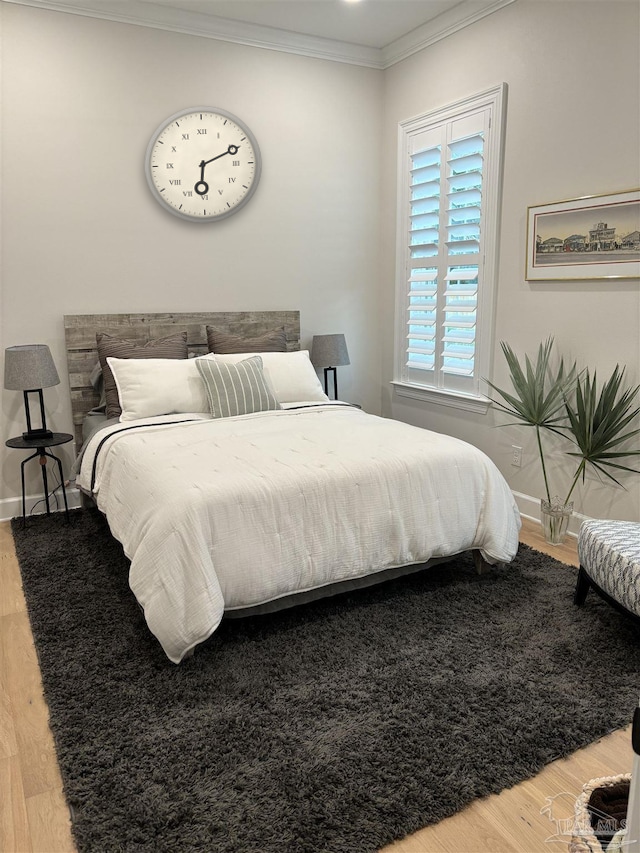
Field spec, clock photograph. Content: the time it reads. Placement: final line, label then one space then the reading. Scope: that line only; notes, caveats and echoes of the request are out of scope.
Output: 6:11
